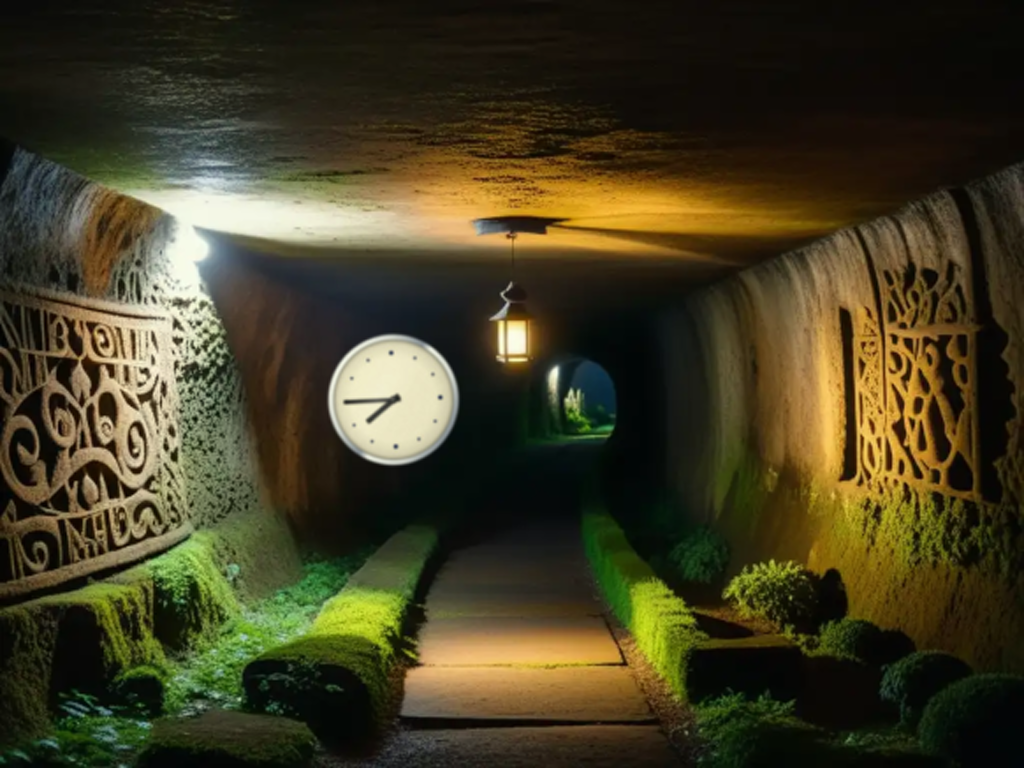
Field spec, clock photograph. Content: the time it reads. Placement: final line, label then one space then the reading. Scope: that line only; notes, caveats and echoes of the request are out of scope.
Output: 7:45
